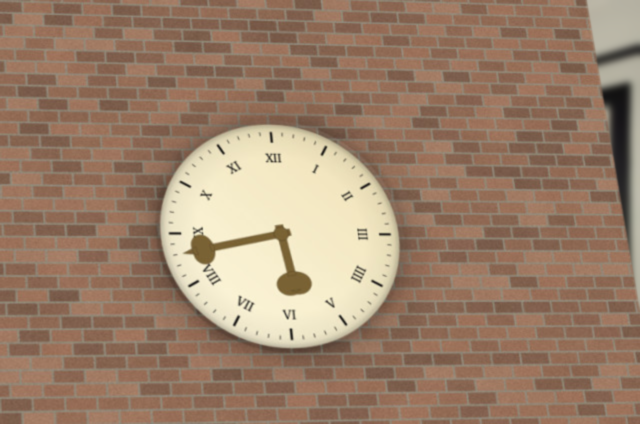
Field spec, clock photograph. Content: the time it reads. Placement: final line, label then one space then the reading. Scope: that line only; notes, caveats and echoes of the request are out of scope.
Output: 5:43
